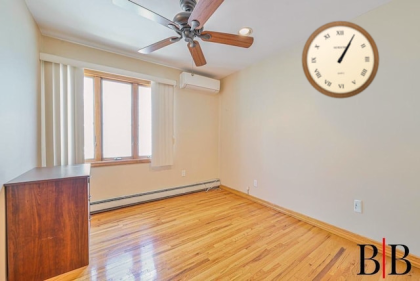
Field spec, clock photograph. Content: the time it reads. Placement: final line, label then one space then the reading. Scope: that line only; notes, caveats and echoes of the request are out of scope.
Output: 1:05
